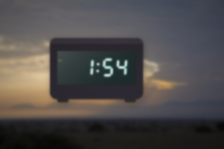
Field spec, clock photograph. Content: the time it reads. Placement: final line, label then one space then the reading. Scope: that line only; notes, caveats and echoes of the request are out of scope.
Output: 1:54
